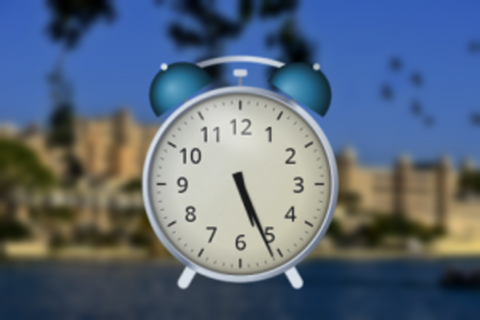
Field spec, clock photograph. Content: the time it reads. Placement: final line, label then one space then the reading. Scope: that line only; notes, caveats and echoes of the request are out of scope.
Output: 5:26
